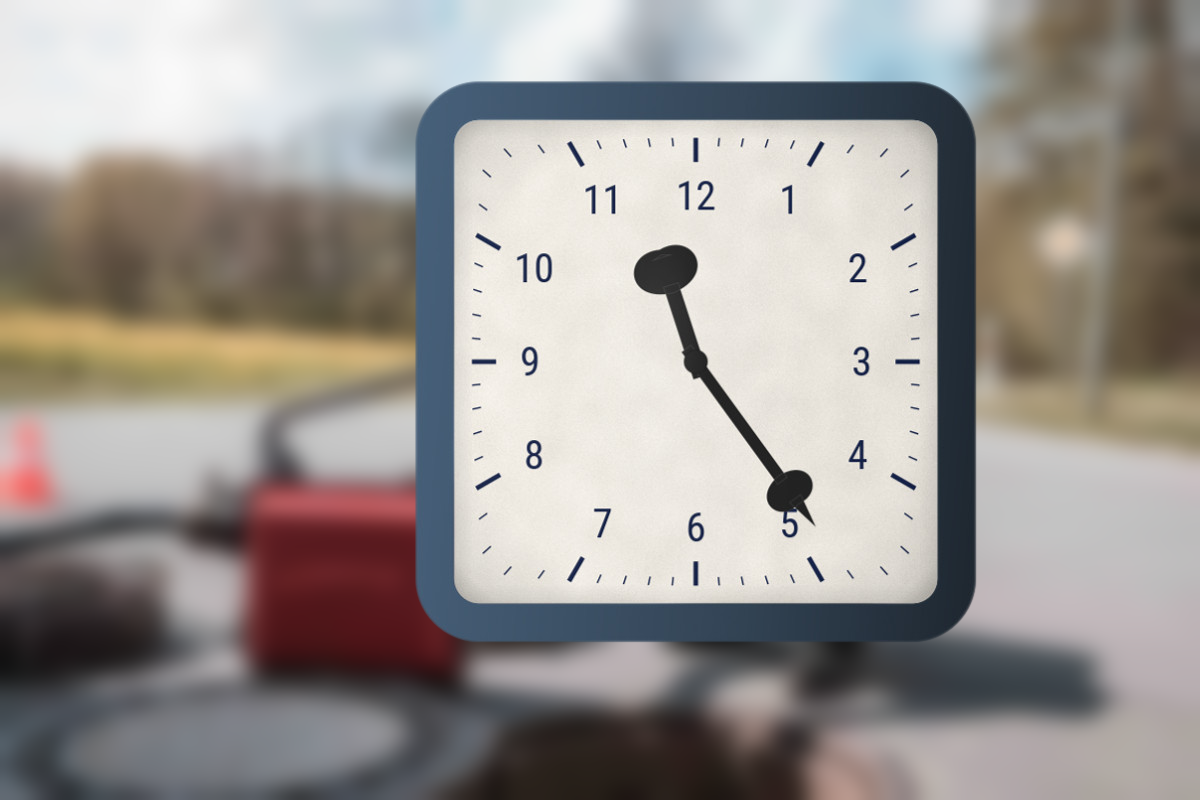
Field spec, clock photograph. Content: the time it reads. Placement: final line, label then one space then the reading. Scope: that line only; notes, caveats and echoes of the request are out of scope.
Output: 11:24
